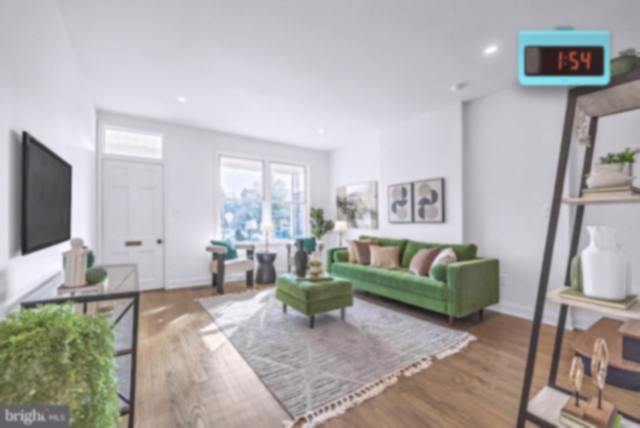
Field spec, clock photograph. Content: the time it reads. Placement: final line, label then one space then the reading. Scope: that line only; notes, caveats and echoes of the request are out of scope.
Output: 1:54
